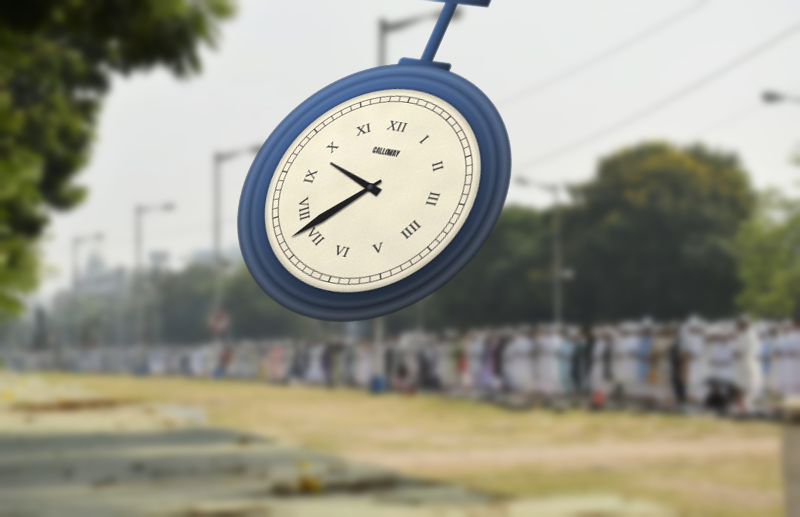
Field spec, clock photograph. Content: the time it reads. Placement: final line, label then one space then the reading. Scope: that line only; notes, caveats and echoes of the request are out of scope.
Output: 9:37
